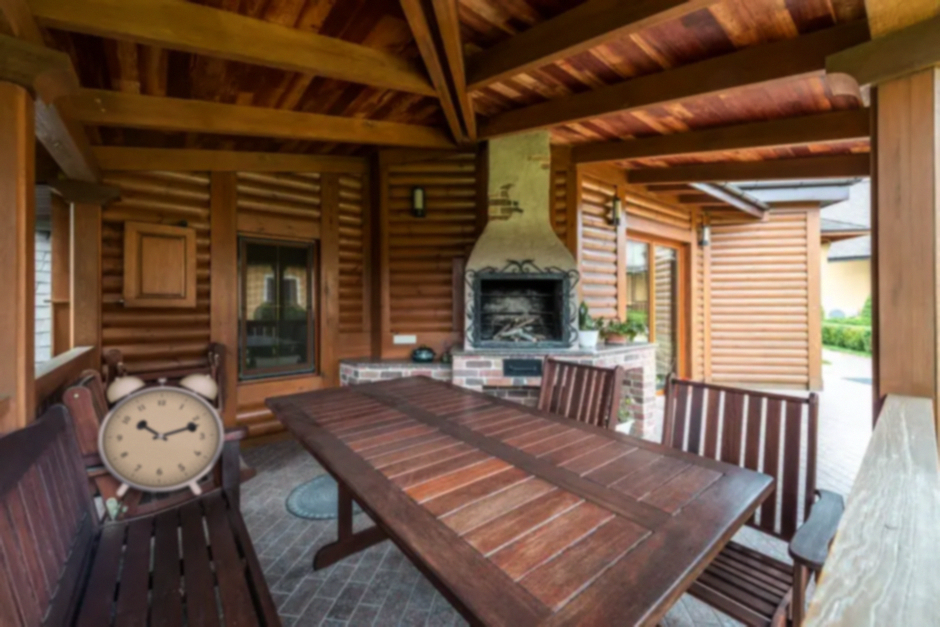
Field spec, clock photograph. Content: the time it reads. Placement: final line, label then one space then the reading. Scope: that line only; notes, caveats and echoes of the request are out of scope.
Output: 10:12
